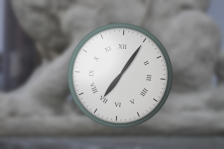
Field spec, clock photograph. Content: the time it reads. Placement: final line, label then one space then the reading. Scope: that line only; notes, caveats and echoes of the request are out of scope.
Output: 7:05
